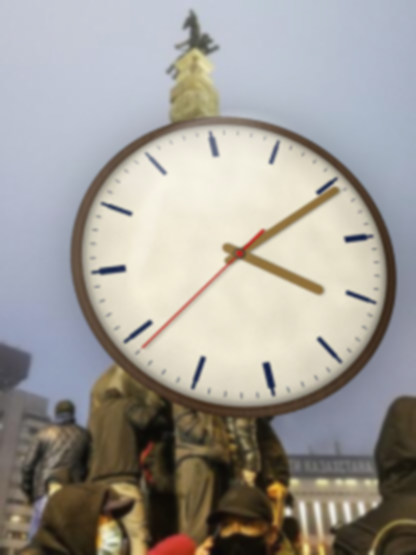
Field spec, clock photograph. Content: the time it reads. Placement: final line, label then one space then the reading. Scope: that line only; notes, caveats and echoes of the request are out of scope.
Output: 4:10:39
